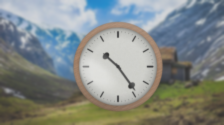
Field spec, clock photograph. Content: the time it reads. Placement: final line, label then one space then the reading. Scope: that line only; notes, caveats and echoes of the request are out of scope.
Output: 10:24
